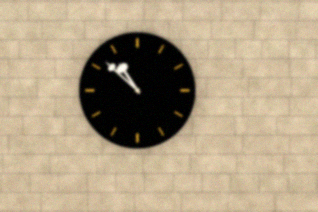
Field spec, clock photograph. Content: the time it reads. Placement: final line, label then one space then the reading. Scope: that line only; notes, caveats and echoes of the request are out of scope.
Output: 10:52
